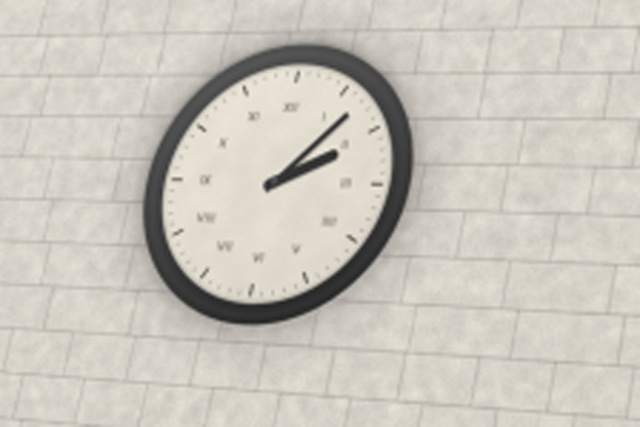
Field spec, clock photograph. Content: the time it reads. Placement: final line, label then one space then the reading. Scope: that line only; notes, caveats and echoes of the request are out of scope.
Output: 2:07
